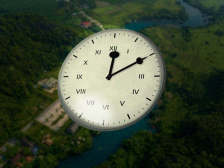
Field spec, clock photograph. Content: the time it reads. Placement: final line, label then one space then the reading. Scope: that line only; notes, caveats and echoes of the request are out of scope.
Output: 12:10
